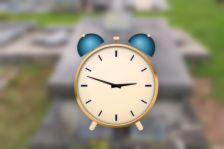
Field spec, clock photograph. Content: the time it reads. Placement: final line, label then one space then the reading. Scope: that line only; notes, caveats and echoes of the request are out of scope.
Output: 2:48
